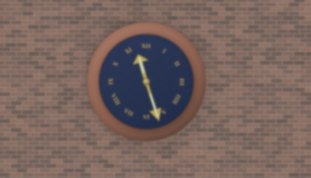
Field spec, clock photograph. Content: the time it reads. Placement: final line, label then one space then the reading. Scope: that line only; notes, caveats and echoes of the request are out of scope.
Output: 11:27
